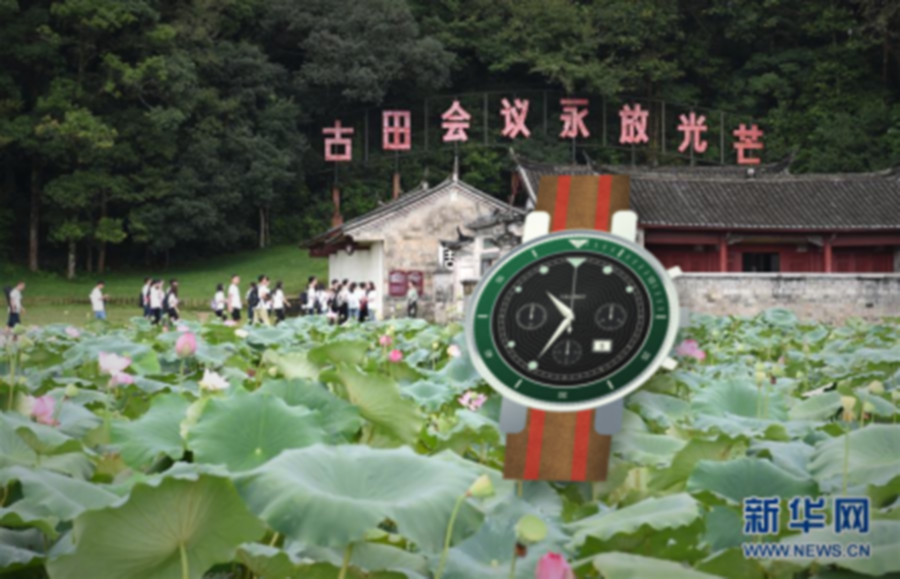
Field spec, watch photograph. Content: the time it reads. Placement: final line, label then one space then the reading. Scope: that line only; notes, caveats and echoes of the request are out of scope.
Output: 10:35
